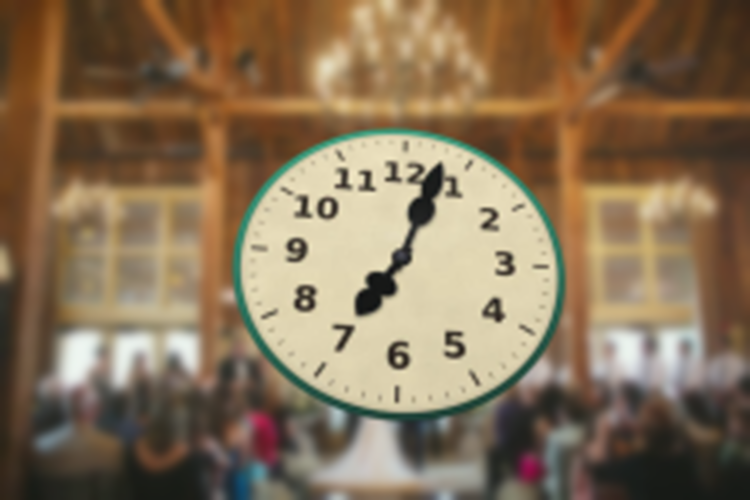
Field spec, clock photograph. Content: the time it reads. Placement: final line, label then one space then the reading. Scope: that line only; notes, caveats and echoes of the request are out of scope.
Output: 7:03
